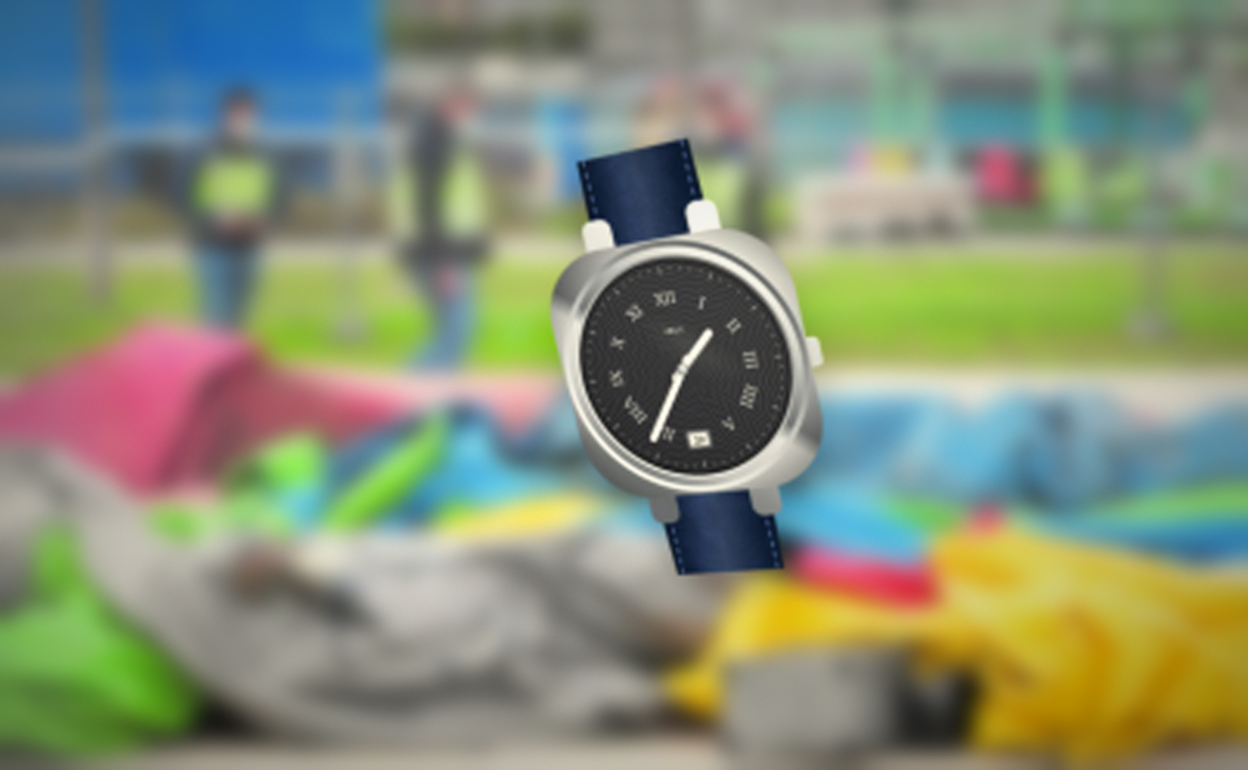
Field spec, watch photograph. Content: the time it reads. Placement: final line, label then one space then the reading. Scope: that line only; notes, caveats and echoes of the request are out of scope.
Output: 1:36
